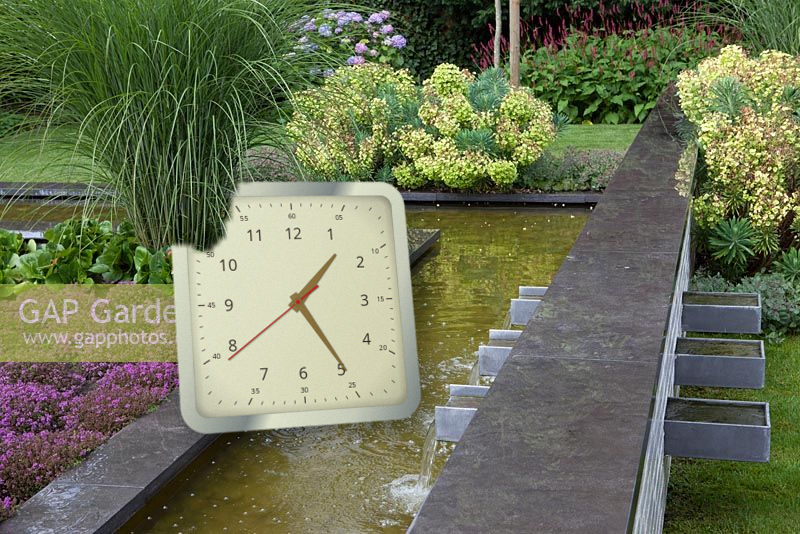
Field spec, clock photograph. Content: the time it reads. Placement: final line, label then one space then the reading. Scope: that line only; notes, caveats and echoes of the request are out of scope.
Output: 1:24:39
